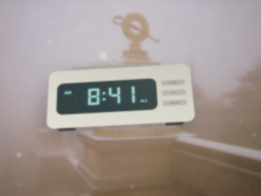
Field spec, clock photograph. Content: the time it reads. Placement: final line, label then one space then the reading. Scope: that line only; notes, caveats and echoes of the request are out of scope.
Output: 8:41
